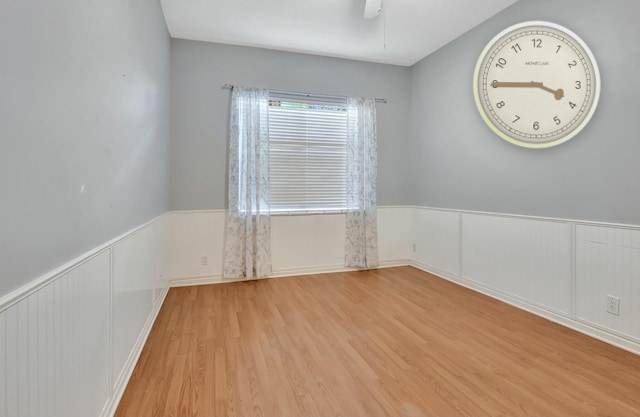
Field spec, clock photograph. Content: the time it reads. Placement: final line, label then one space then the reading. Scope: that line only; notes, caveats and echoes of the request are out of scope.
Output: 3:45
